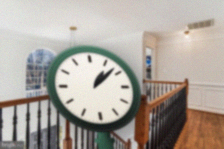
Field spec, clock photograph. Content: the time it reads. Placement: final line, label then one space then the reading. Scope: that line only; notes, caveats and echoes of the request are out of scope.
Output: 1:08
